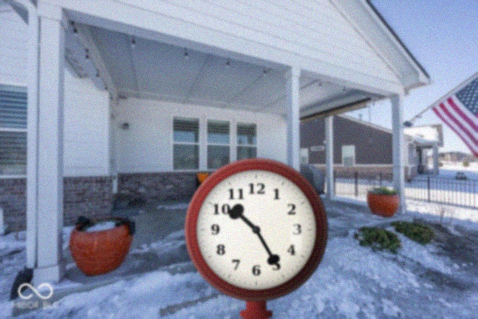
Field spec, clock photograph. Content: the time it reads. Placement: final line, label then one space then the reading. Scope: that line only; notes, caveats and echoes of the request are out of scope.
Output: 10:25
